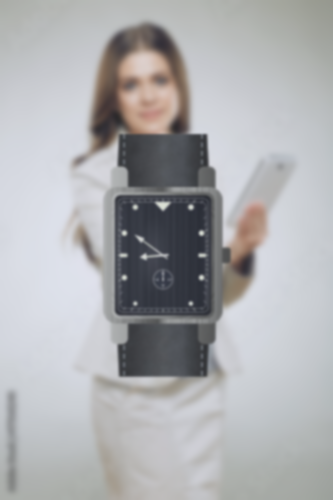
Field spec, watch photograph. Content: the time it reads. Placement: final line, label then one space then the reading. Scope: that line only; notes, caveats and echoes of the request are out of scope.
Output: 8:51
